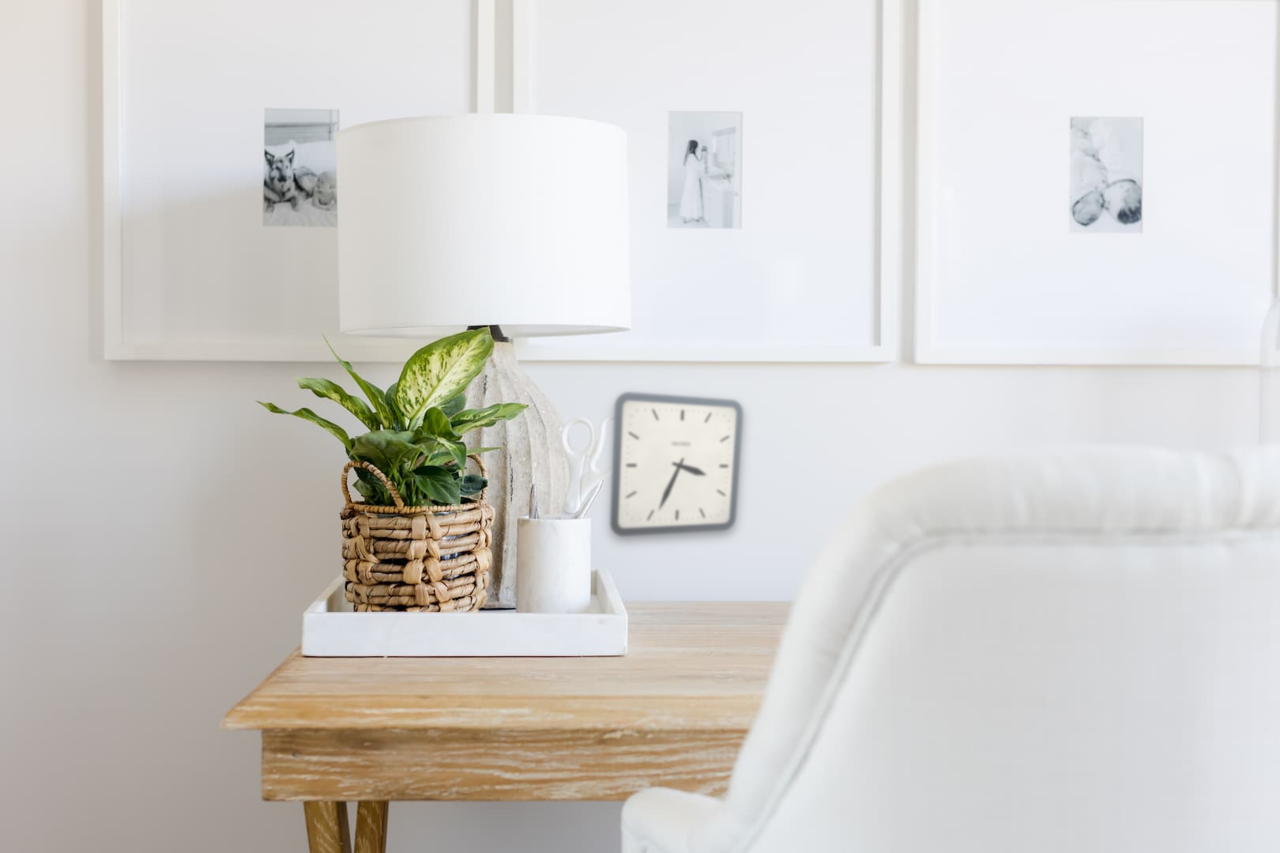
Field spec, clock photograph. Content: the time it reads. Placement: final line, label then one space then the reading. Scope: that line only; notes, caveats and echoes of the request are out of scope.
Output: 3:34
